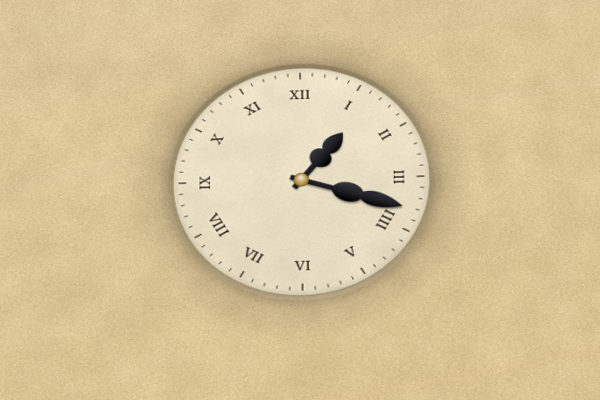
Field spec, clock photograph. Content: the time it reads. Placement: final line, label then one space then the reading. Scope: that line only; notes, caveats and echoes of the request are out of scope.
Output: 1:18
